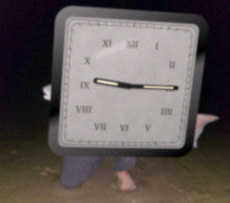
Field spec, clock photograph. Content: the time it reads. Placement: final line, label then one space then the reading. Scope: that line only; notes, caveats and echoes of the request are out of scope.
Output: 9:15
